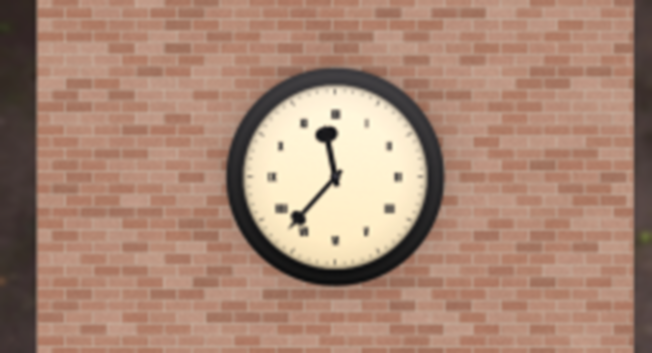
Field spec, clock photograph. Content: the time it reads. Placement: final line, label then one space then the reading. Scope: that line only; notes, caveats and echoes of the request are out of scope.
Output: 11:37
